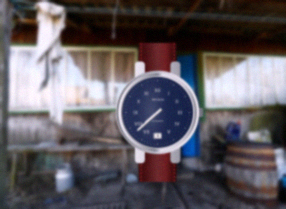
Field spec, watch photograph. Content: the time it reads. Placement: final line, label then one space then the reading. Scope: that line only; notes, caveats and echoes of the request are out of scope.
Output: 7:38
